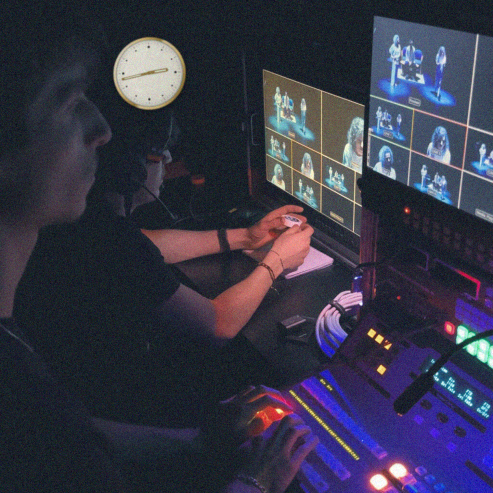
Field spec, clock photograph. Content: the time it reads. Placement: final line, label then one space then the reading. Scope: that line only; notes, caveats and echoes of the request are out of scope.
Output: 2:43
